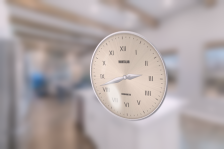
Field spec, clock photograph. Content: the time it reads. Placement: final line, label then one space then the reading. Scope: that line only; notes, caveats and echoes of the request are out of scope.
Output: 2:42
